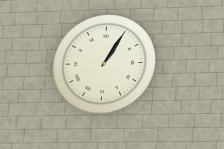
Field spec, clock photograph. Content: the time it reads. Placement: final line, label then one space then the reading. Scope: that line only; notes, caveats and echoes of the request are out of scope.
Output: 1:05
